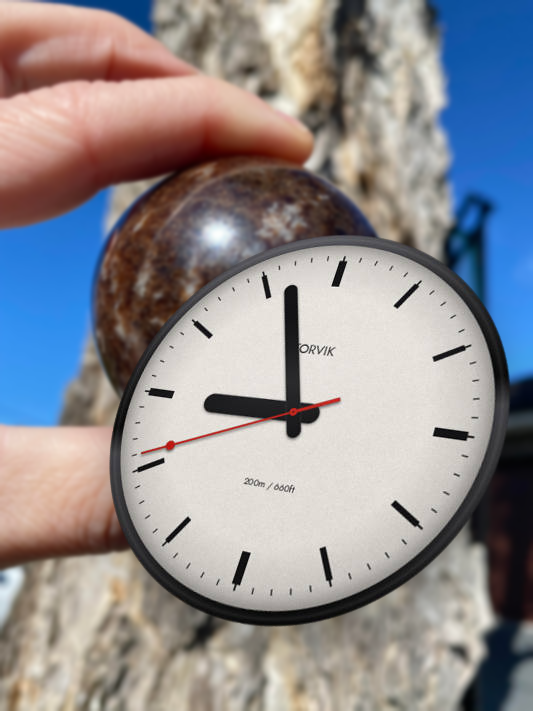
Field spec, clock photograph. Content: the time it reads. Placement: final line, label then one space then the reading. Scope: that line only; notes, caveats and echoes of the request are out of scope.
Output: 8:56:41
